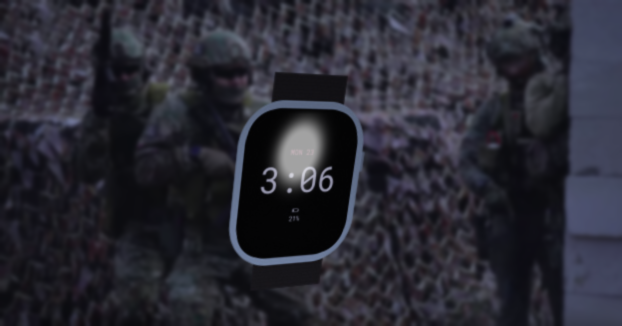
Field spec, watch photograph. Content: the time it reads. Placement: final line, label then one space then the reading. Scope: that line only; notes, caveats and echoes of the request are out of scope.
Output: 3:06
